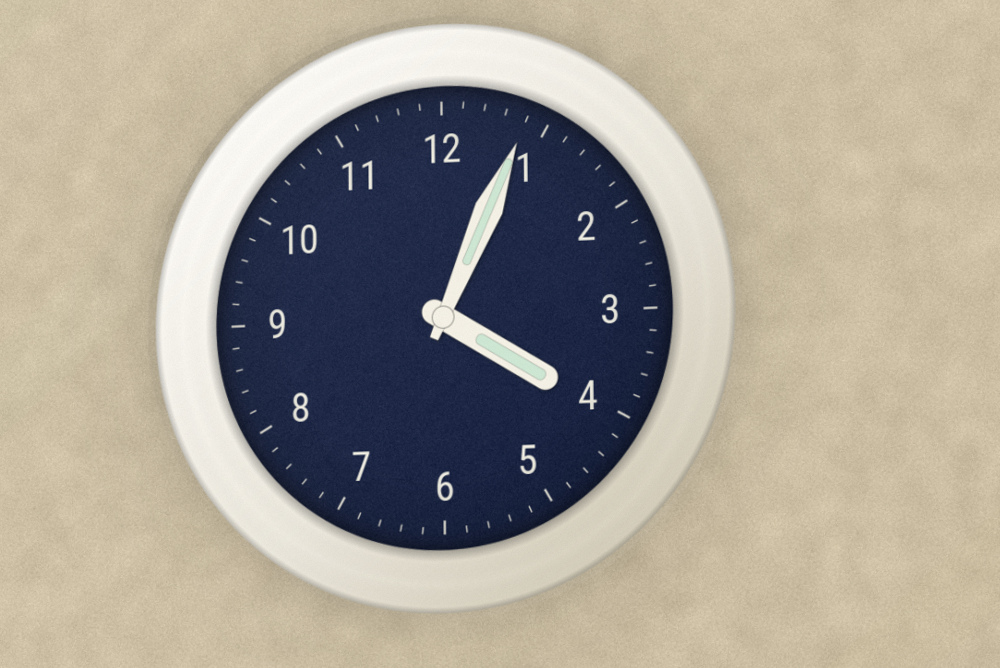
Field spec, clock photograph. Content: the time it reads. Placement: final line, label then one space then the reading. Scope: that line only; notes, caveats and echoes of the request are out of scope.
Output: 4:04
